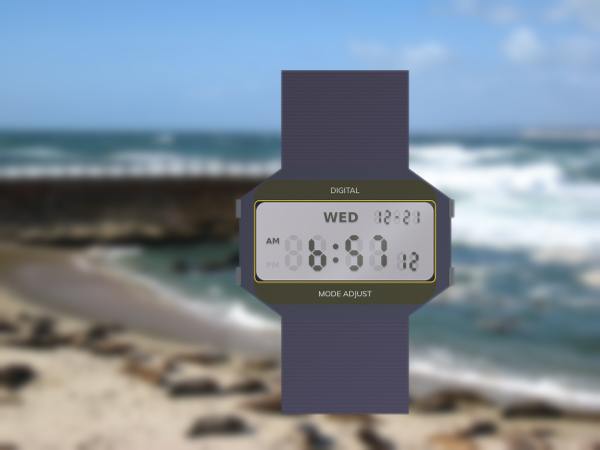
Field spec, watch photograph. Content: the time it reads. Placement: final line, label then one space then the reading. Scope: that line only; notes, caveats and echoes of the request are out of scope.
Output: 6:57:12
